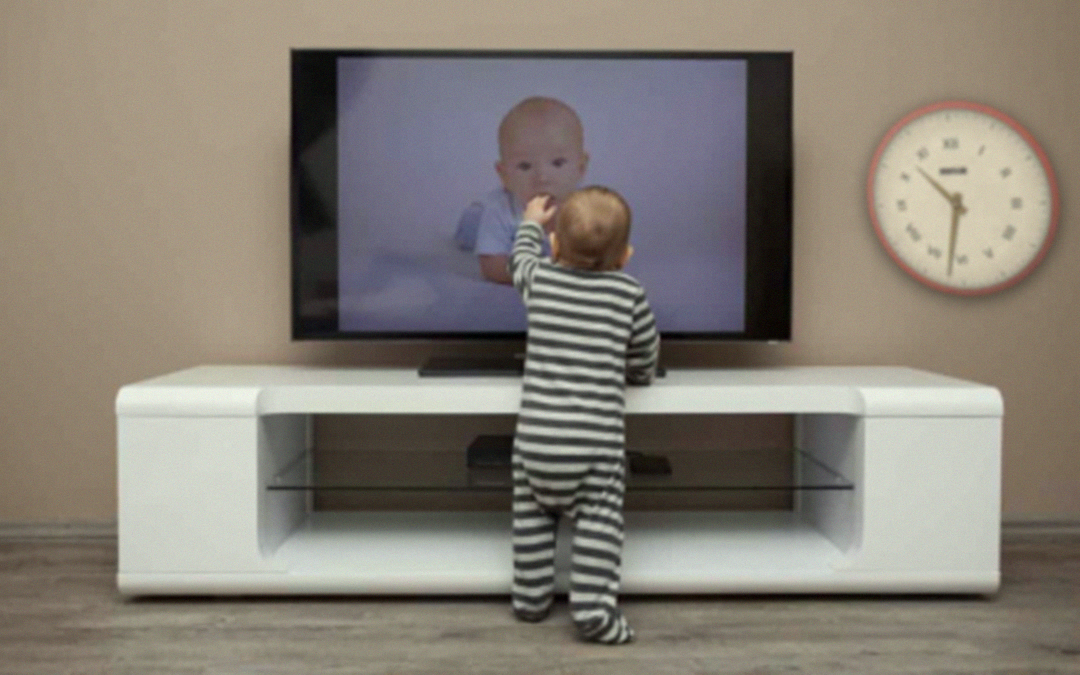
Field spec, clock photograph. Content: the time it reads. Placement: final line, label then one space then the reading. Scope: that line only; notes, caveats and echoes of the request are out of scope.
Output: 10:32
